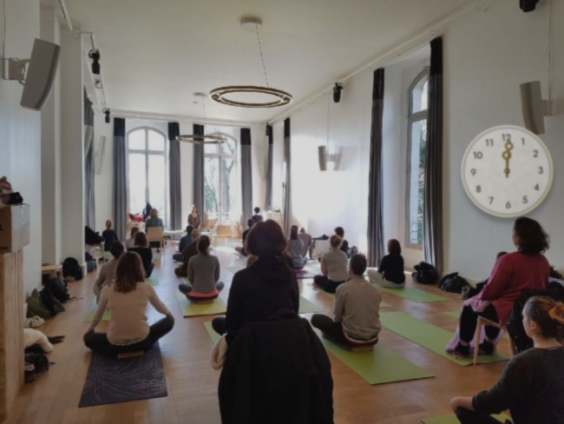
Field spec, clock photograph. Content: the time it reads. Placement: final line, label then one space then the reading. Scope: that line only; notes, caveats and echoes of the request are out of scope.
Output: 12:01
